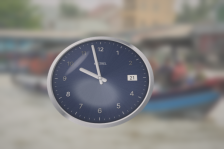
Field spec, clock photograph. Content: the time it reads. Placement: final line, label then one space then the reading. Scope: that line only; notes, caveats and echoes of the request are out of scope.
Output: 9:58
